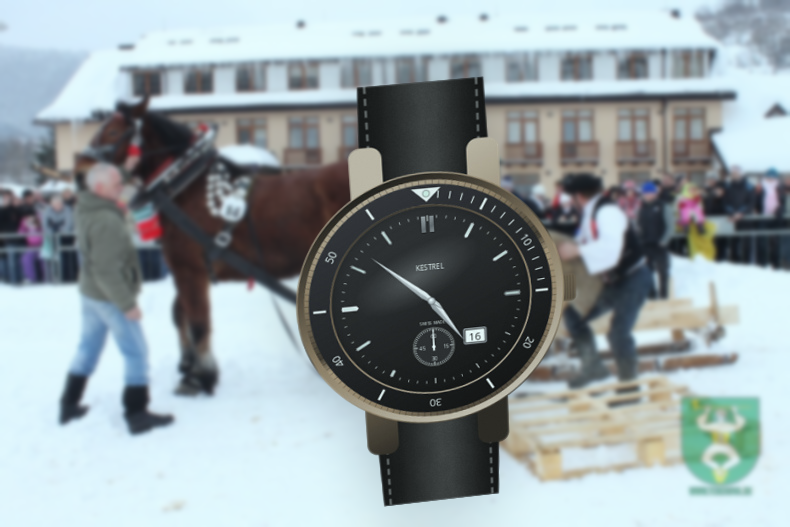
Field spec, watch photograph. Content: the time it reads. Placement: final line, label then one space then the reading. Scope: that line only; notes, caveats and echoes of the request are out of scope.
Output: 4:52
